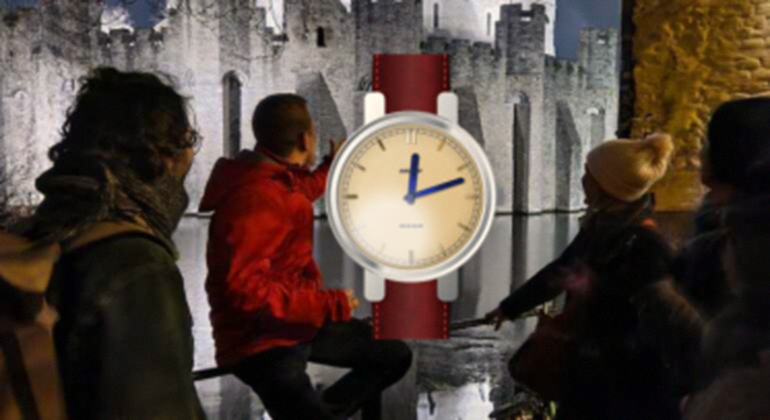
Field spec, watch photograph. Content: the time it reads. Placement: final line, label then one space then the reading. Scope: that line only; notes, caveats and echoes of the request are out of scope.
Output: 12:12
